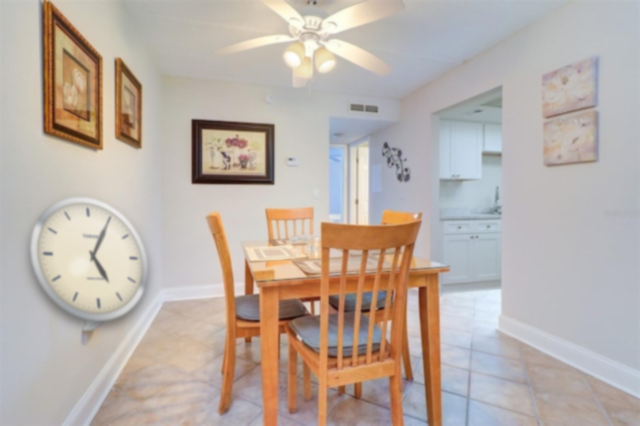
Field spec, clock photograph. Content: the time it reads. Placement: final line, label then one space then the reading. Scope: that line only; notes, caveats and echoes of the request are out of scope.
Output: 5:05
